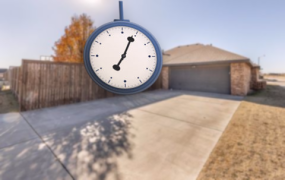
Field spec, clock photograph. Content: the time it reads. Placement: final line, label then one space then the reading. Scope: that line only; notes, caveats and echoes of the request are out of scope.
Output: 7:04
